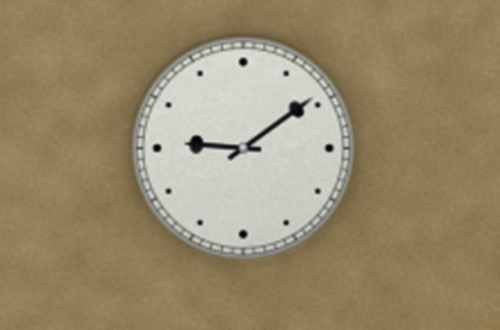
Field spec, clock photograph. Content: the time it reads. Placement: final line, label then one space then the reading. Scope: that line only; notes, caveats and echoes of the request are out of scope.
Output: 9:09
